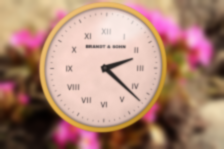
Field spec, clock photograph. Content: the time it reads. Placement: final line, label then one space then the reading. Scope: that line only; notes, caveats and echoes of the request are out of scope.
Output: 2:22
